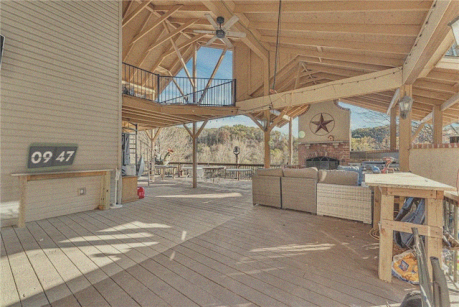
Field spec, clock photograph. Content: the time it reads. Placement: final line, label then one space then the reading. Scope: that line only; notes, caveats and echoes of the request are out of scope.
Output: 9:47
